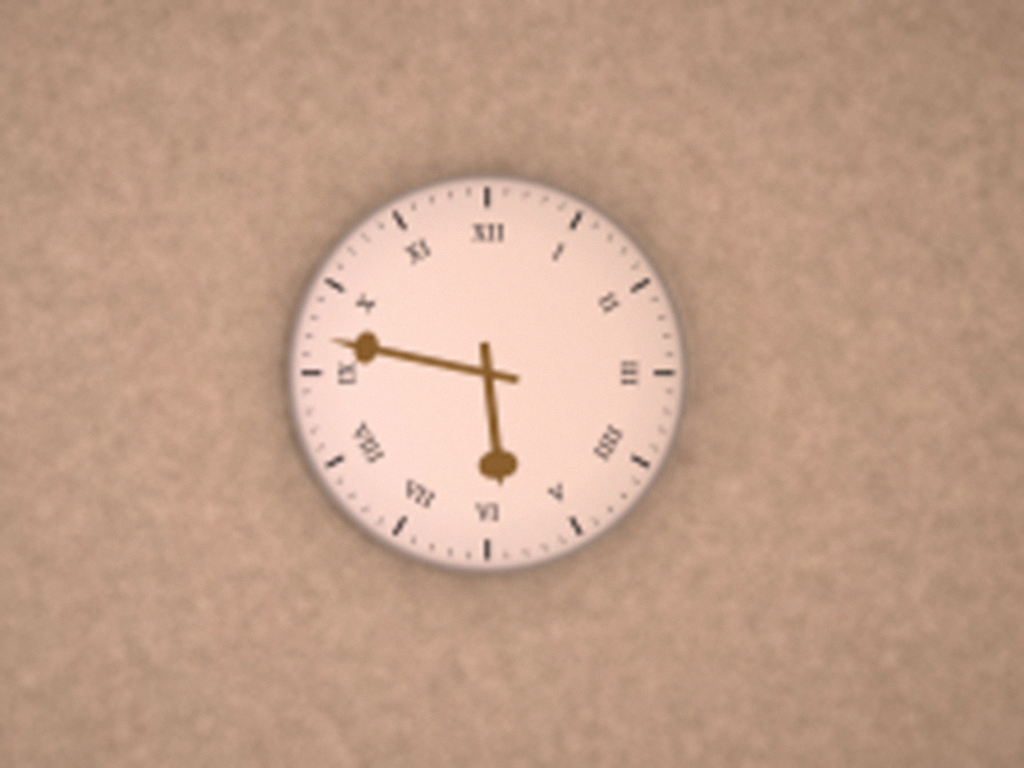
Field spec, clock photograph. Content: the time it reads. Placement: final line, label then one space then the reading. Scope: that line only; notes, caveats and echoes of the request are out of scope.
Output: 5:47
